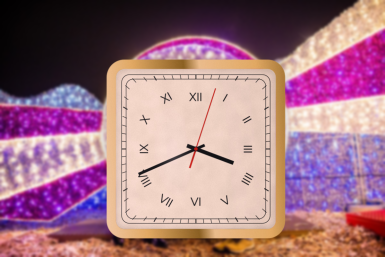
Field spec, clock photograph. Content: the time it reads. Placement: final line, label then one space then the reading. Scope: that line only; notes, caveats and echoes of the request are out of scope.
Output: 3:41:03
